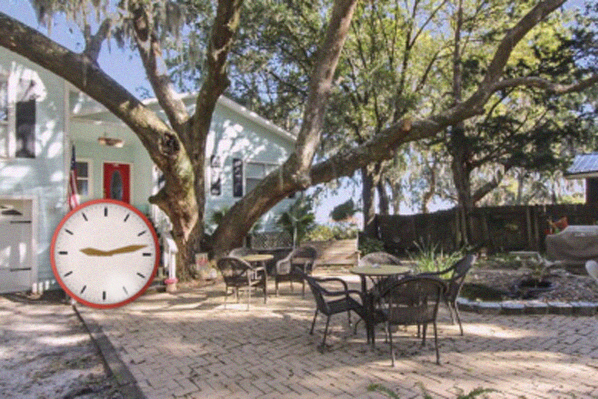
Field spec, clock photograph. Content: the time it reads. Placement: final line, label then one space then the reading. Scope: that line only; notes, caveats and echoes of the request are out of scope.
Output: 9:13
